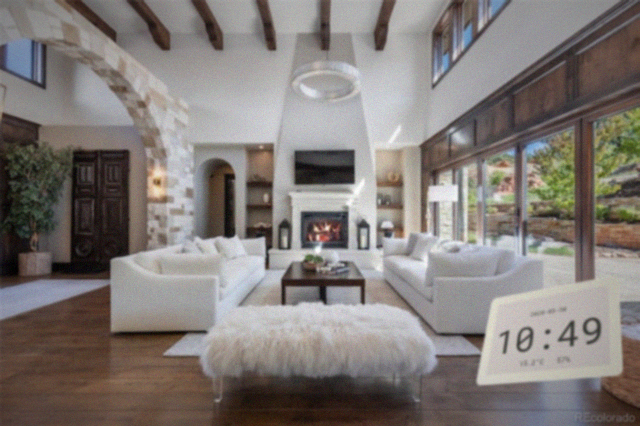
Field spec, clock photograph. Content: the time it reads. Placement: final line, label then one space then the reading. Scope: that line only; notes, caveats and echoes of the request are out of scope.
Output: 10:49
